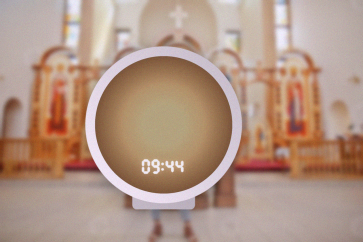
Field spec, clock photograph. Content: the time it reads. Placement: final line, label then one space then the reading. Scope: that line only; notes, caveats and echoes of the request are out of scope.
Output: 9:44
